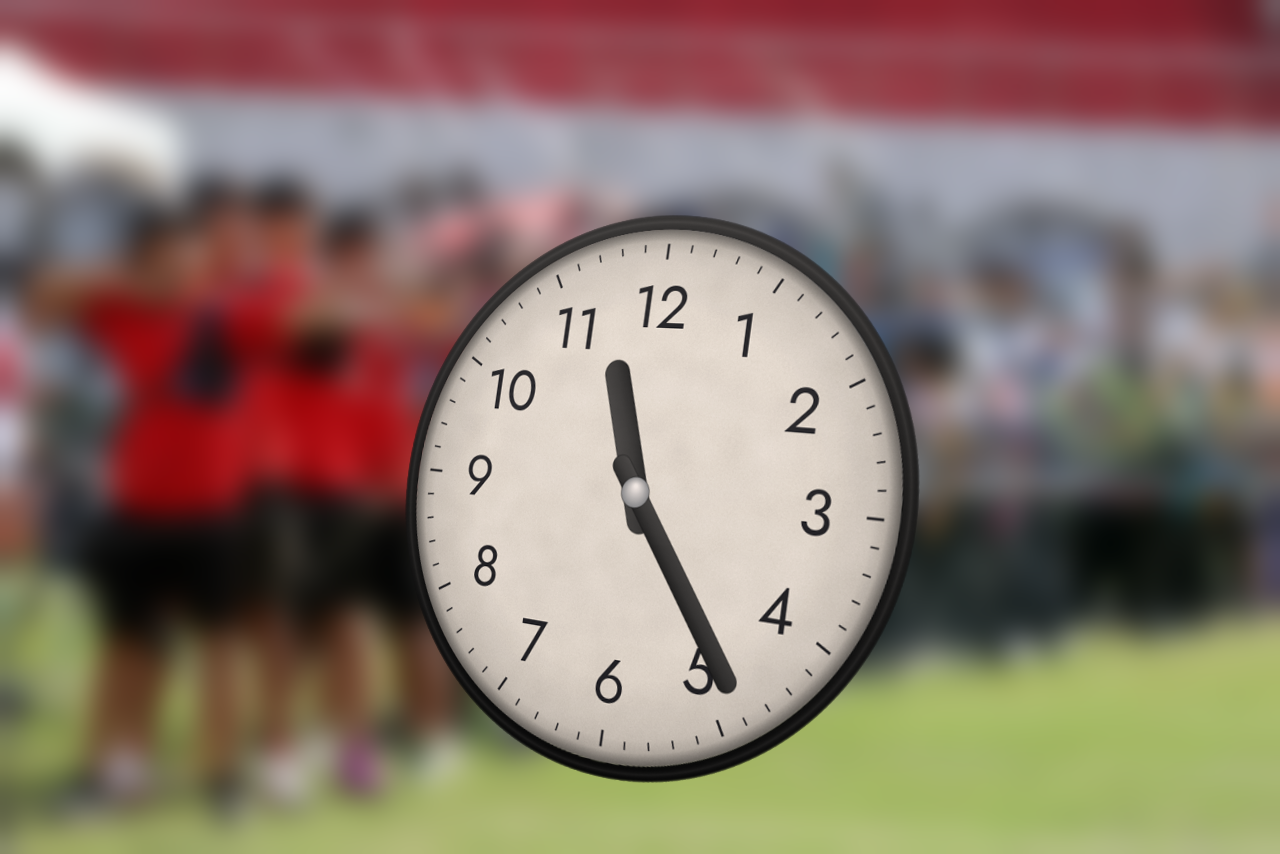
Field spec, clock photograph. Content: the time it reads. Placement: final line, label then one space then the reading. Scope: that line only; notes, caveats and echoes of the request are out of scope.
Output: 11:24
